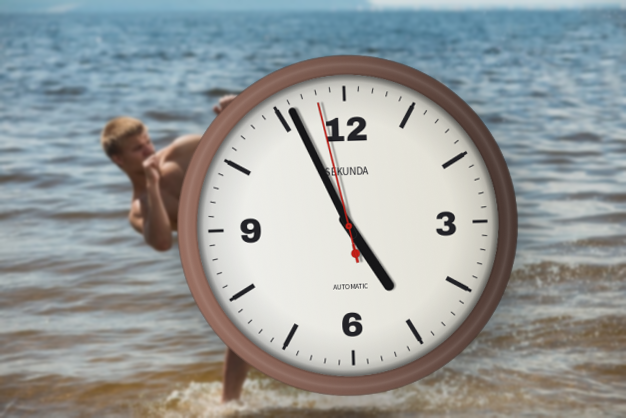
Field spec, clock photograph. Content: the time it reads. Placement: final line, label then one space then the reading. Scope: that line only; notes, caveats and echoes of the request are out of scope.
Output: 4:55:58
